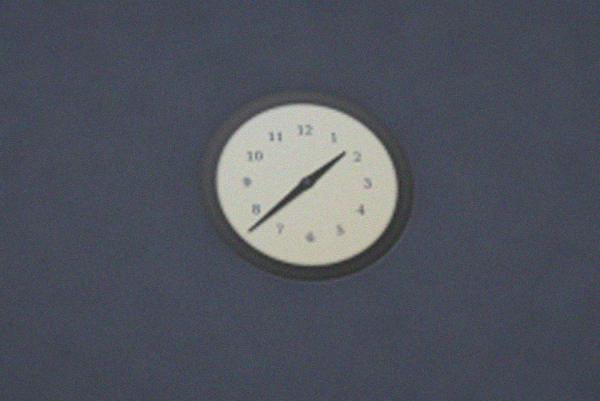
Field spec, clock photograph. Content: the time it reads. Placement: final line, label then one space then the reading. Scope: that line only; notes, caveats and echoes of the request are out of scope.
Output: 1:38
